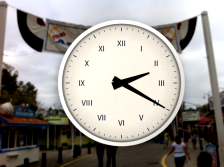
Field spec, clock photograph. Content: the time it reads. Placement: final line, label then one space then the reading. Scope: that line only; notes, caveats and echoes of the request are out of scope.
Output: 2:20
